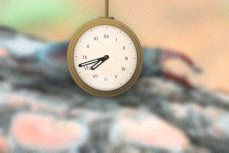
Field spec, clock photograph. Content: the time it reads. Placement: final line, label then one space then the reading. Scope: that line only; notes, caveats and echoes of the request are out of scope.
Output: 7:42
